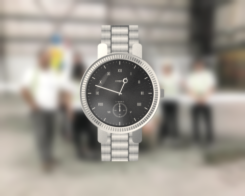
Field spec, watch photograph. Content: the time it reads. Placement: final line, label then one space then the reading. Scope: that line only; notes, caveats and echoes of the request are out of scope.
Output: 12:48
